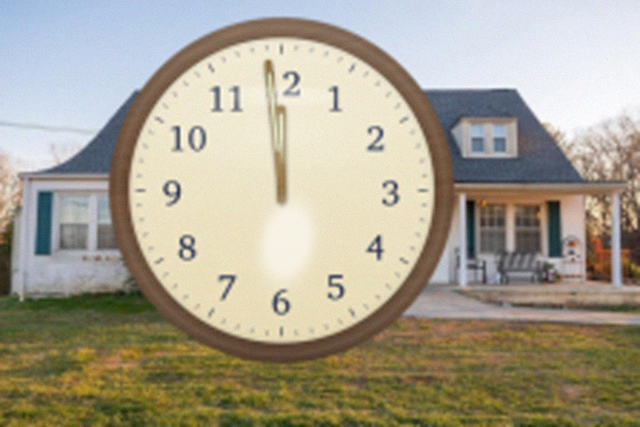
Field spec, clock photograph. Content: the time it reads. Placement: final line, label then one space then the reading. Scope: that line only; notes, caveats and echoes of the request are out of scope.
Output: 11:59
